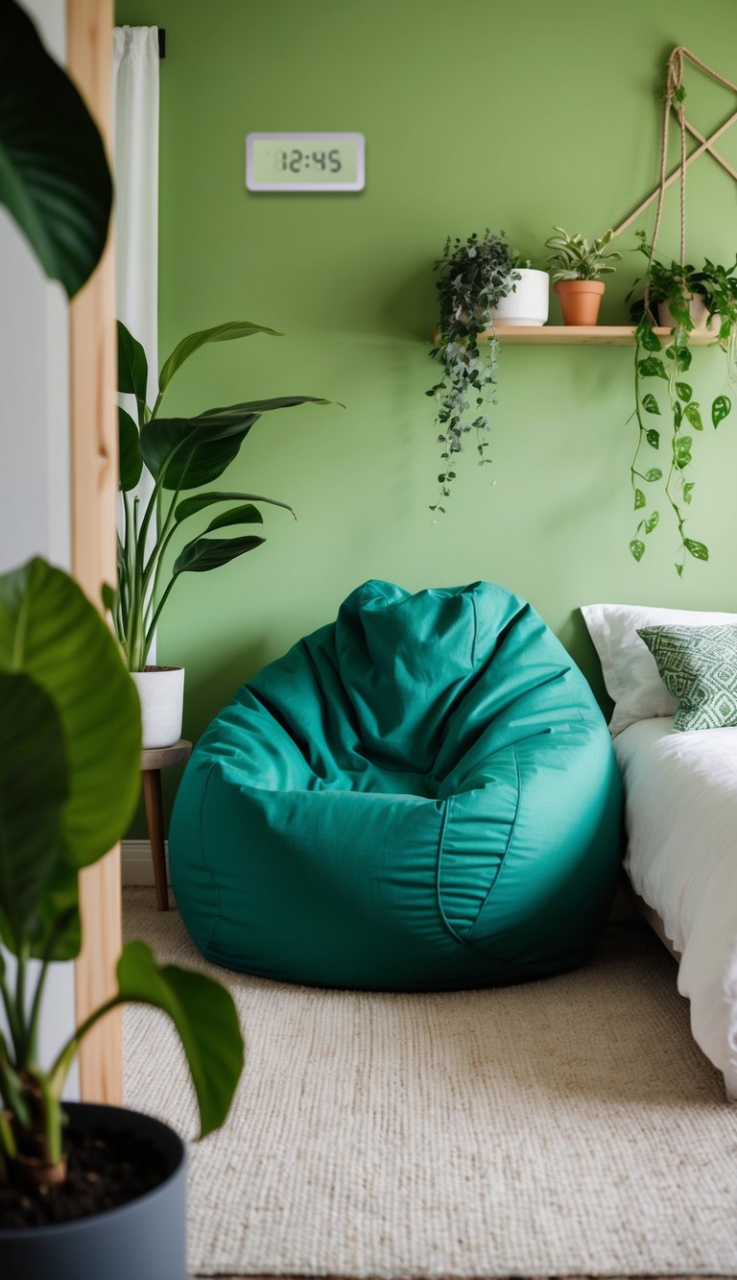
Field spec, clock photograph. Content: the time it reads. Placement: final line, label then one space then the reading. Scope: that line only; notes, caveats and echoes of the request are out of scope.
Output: 12:45
